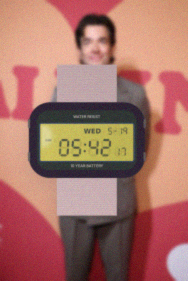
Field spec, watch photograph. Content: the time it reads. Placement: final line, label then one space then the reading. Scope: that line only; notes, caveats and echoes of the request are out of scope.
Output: 5:42:17
